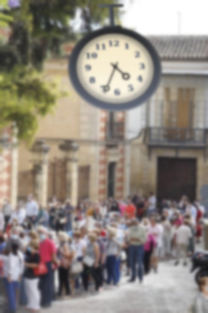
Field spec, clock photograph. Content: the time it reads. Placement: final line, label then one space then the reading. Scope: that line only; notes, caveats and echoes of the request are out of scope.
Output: 4:34
